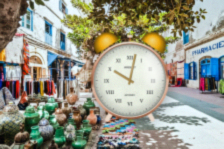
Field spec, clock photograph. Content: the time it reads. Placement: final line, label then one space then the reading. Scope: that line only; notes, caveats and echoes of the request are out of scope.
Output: 10:02
